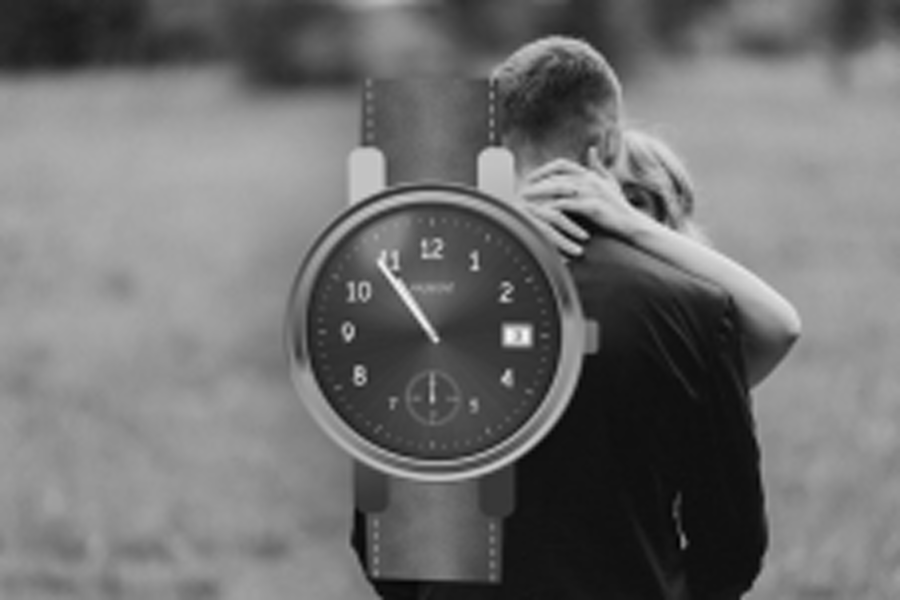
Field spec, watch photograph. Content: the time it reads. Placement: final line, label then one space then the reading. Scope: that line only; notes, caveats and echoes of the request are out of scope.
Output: 10:54
